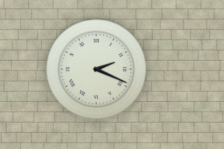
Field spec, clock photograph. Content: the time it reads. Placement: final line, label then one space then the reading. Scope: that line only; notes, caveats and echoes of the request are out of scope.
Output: 2:19
